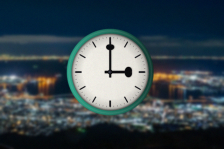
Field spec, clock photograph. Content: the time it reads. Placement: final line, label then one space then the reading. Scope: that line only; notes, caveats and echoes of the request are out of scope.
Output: 3:00
